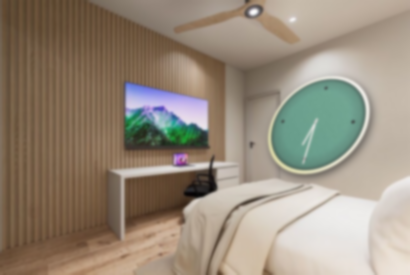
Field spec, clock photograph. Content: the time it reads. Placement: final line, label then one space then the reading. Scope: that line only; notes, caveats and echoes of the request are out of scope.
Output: 6:30
